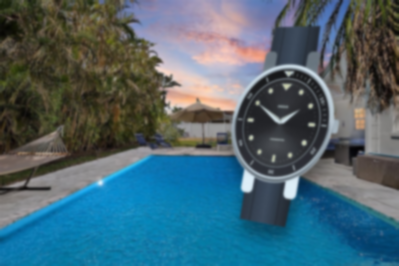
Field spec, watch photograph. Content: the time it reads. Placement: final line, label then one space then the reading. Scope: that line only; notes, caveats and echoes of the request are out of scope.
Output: 1:50
